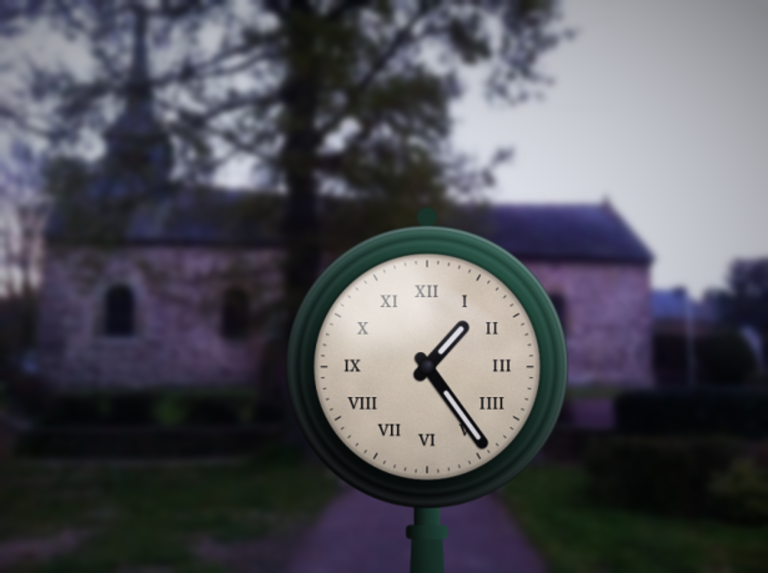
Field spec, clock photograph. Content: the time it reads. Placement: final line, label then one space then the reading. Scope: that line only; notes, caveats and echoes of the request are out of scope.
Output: 1:24
